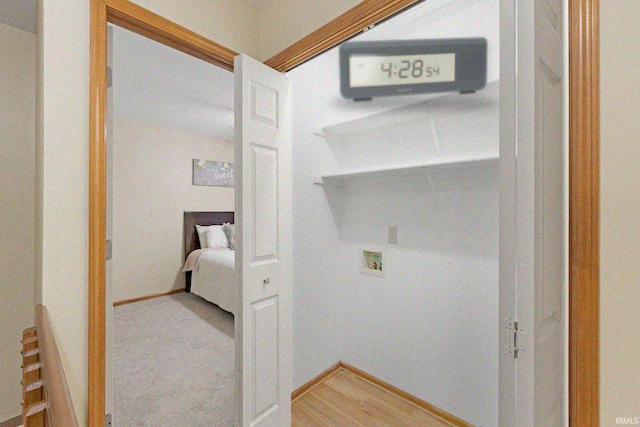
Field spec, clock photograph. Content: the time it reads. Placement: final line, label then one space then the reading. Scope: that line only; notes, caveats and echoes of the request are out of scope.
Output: 4:28
